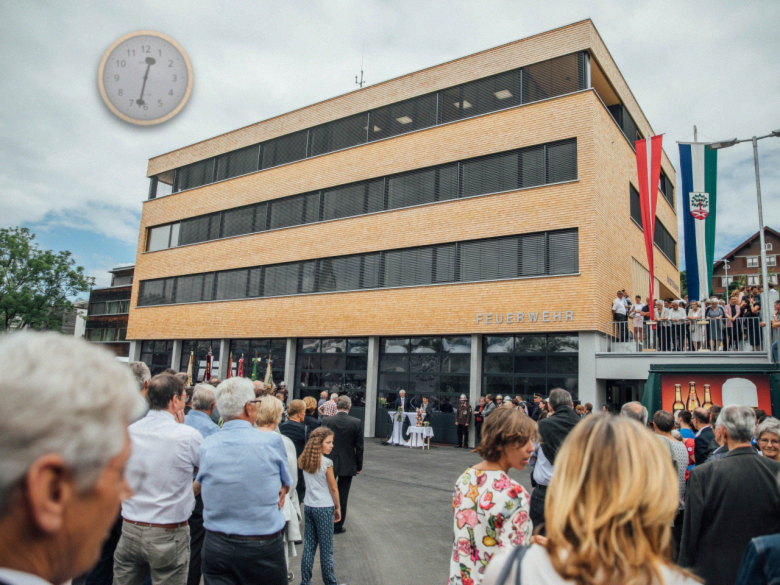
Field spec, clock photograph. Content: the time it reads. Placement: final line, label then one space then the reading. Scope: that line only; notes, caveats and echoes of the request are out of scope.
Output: 12:32
